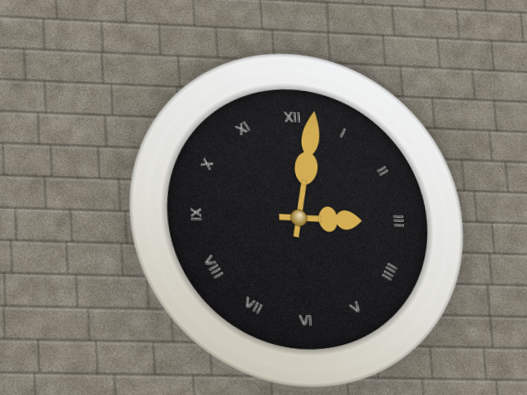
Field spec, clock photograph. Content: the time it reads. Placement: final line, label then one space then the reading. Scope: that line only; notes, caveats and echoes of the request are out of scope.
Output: 3:02
